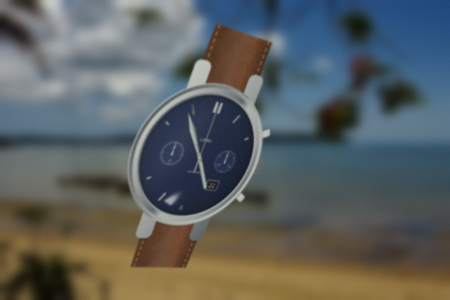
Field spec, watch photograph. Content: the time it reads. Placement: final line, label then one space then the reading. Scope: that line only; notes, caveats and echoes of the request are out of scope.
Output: 4:54
